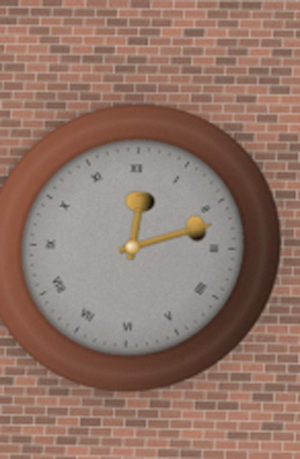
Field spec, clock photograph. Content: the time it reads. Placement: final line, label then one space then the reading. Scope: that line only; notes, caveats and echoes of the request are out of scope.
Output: 12:12
